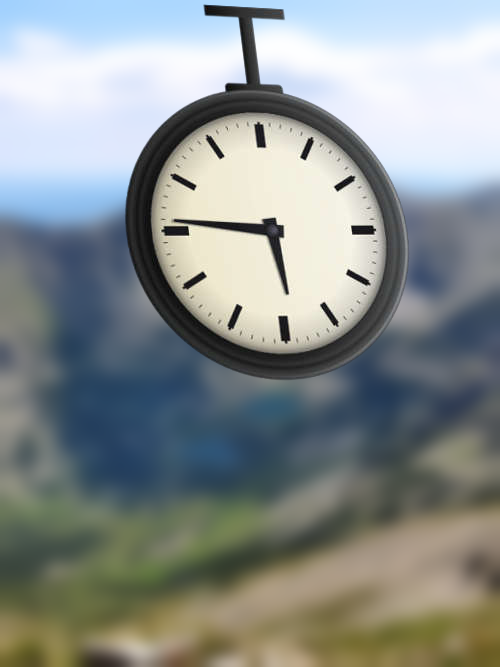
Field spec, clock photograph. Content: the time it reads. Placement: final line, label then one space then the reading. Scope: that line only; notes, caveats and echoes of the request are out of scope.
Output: 5:46
